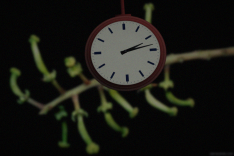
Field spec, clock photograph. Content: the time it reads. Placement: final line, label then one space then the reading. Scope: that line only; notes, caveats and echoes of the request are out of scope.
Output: 2:13
